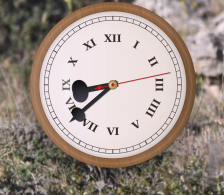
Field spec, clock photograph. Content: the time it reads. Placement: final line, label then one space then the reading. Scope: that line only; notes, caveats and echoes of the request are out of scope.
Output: 8:38:13
